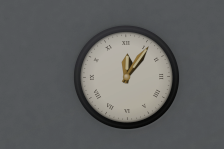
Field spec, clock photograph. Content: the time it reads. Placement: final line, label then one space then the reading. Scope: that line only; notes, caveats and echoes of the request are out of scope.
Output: 12:06
